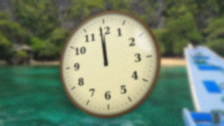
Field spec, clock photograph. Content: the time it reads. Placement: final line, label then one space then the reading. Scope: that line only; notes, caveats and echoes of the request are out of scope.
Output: 11:59
